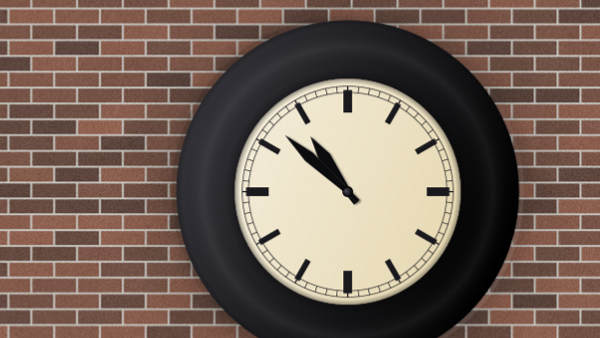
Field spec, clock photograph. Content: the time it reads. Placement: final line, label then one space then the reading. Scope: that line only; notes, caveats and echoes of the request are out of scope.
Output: 10:52
